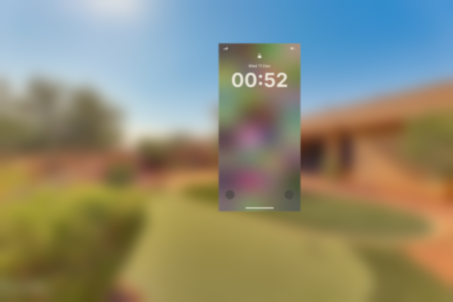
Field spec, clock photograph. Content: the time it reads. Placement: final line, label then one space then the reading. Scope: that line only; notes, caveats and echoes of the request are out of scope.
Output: 0:52
